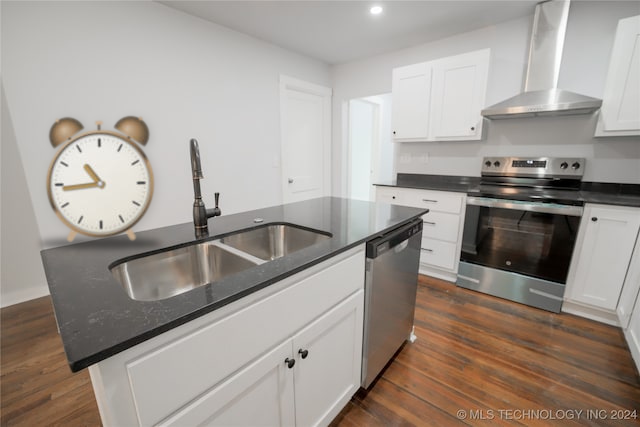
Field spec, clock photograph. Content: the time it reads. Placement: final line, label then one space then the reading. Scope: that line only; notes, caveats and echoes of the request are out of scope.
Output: 10:44
